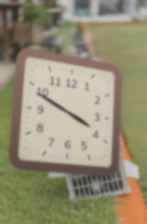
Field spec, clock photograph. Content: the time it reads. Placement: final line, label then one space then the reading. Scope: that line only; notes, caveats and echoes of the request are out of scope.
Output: 3:49
